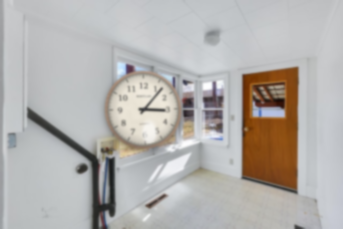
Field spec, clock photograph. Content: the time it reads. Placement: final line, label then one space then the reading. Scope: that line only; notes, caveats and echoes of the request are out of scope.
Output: 3:07
